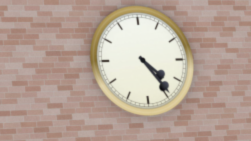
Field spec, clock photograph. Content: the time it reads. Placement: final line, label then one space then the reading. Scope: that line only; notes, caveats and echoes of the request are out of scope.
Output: 4:24
